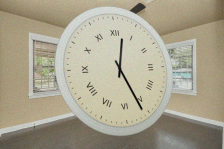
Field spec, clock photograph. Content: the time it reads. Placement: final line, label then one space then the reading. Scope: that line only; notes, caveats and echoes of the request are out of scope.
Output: 12:26
